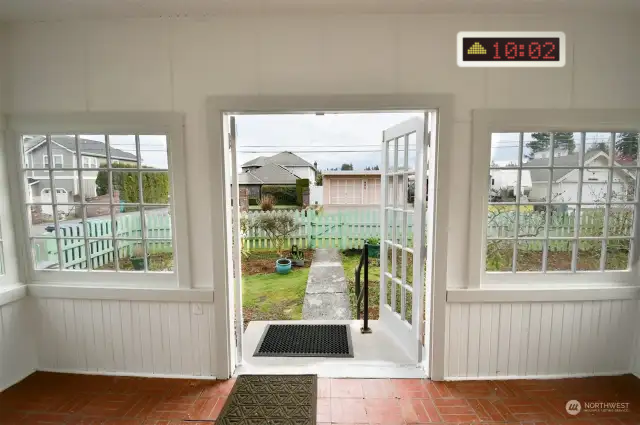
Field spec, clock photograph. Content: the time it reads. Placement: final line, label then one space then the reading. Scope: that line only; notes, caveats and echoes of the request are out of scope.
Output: 10:02
